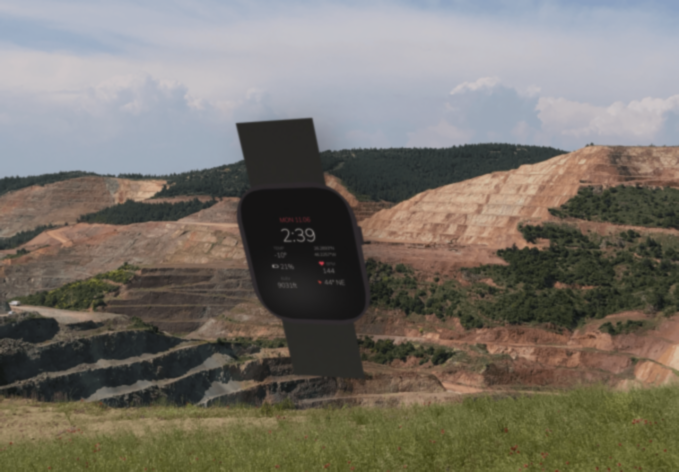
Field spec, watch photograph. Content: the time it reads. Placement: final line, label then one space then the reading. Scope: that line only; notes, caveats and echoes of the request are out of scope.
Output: 2:39
